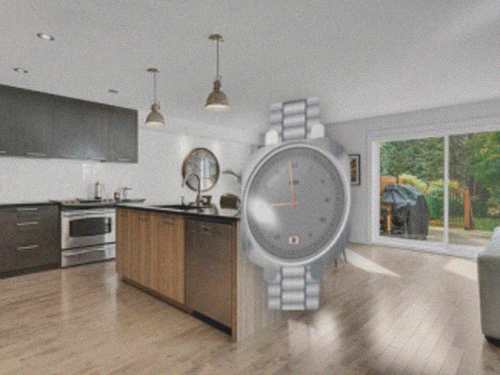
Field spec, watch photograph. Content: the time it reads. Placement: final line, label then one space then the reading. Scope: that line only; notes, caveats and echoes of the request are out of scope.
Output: 8:59
